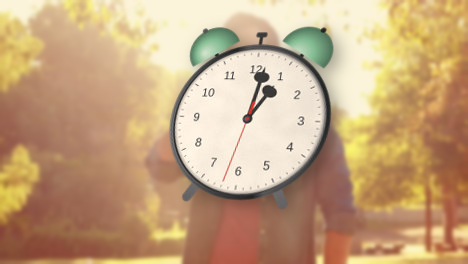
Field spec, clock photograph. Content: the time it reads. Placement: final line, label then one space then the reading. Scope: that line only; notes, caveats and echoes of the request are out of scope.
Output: 1:01:32
